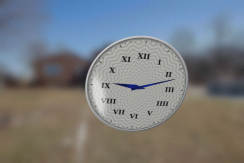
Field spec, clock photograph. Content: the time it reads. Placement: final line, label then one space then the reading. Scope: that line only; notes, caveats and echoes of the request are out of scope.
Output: 9:12
